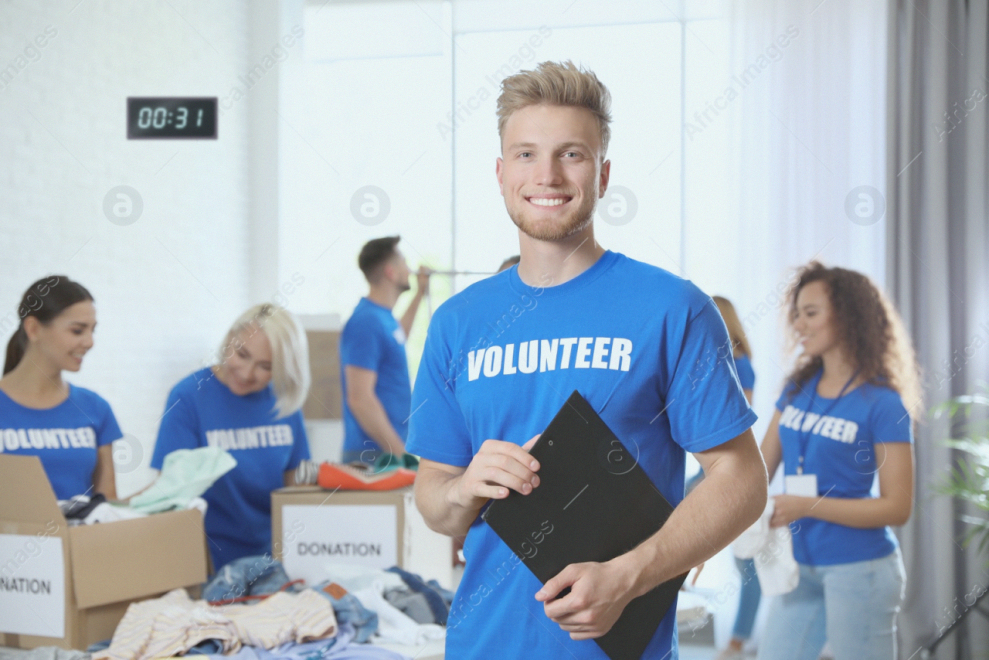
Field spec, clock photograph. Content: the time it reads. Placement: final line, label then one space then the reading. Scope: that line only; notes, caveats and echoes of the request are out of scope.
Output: 0:31
